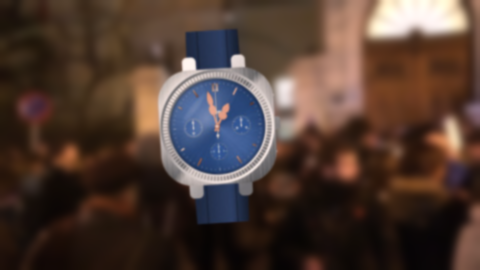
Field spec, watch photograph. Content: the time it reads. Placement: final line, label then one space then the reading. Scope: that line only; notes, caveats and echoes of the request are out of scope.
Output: 12:58
